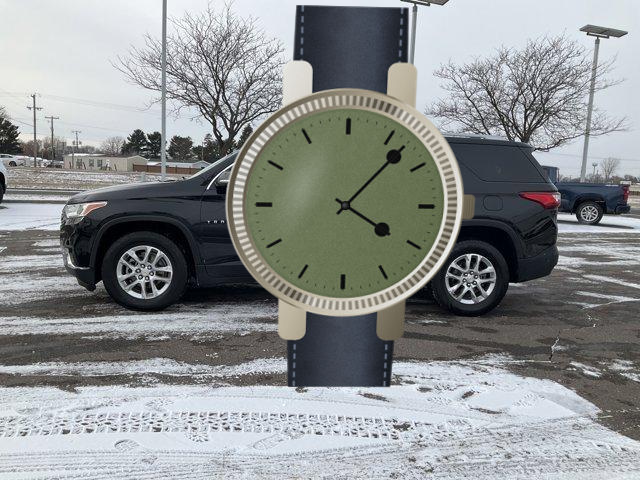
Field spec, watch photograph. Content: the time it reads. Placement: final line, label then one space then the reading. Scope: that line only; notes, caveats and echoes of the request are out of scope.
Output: 4:07
